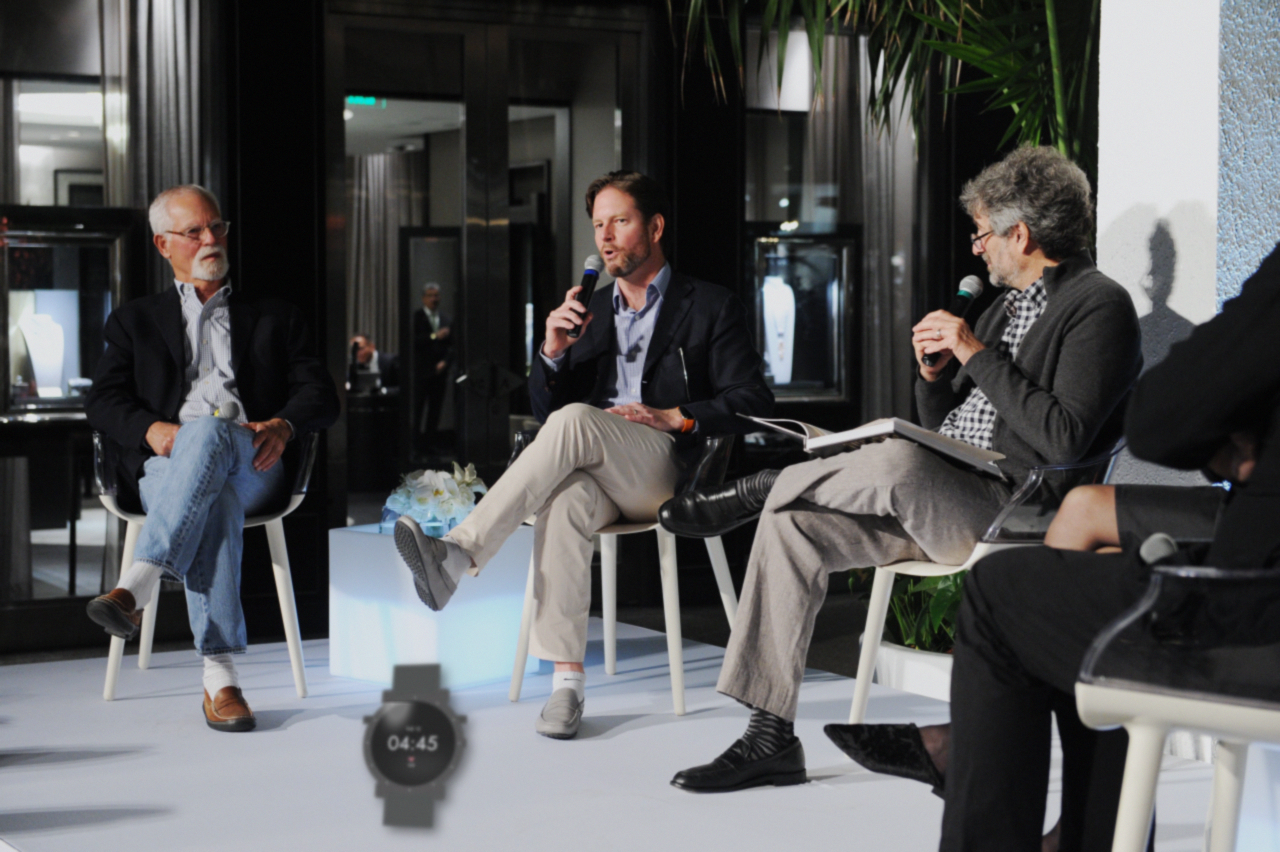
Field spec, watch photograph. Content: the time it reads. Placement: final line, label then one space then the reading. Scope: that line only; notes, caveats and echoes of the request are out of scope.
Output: 4:45
